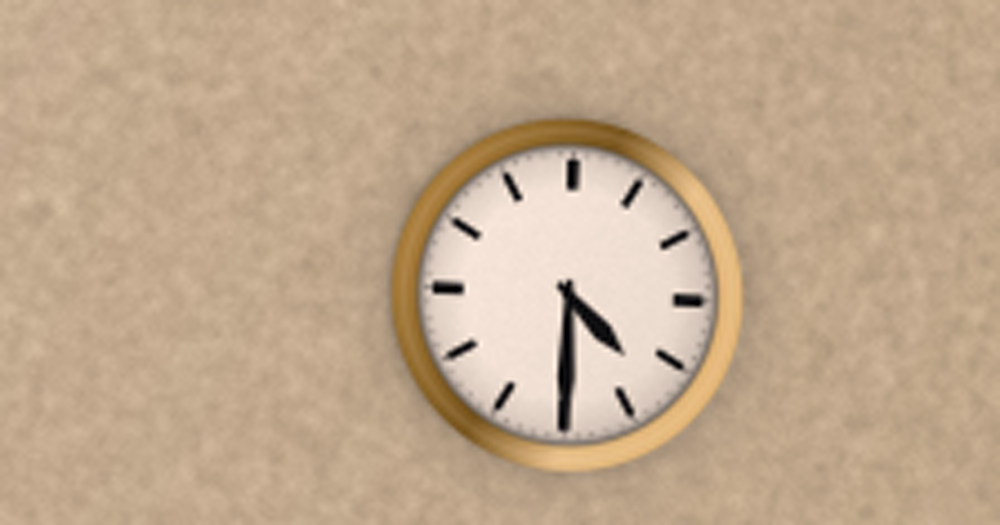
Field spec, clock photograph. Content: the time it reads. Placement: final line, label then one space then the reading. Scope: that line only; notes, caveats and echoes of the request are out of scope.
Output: 4:30
